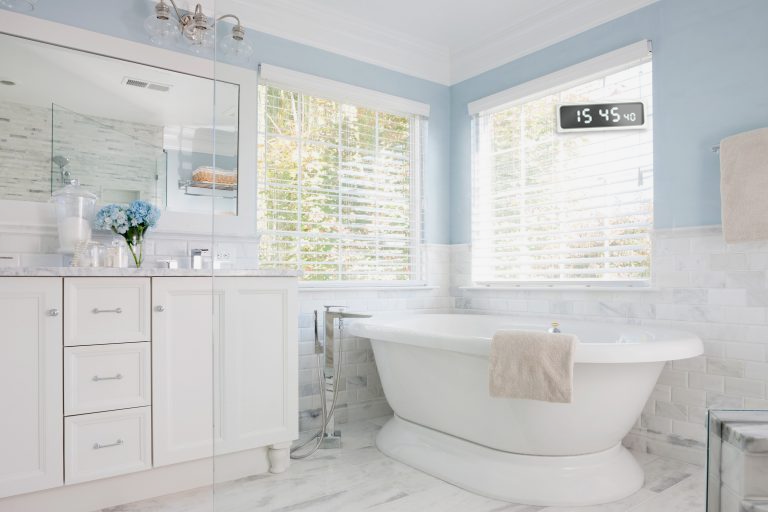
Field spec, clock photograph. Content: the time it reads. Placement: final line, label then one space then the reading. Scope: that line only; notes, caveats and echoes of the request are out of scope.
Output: 15:45:40
